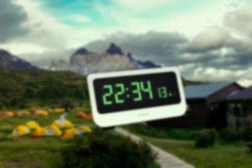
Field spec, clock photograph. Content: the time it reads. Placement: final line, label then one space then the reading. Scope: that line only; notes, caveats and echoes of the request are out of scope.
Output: 22:34
